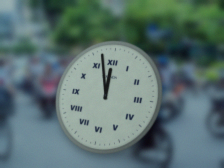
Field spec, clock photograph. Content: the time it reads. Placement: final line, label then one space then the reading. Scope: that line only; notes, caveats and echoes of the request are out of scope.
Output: 11:57
